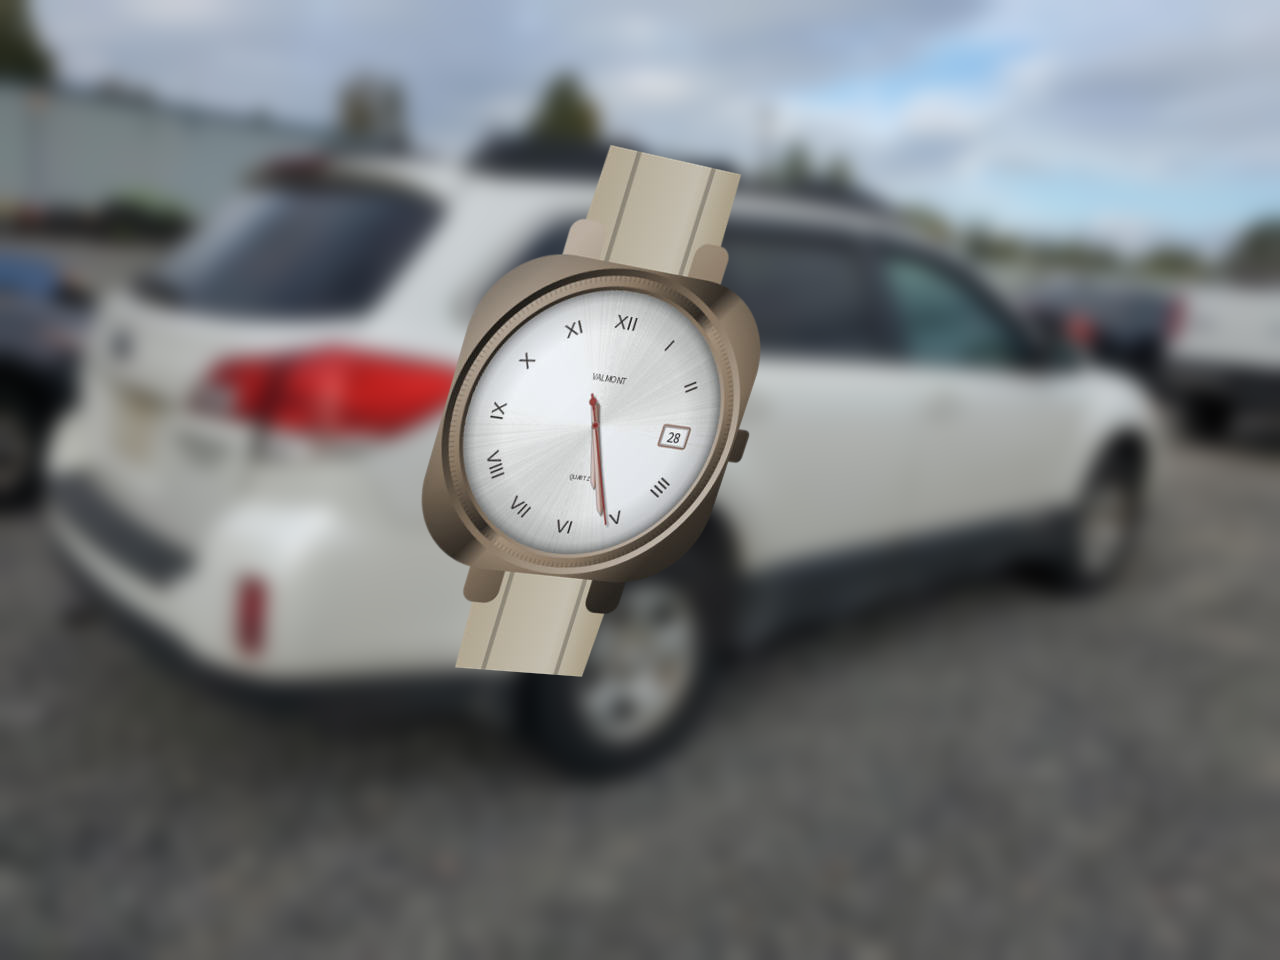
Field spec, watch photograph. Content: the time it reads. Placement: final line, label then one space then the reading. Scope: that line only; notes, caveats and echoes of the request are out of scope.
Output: 5:26:26
